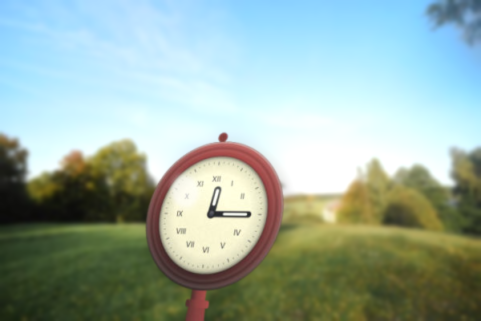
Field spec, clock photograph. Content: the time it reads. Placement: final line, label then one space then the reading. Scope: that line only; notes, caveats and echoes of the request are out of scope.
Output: 12:15
